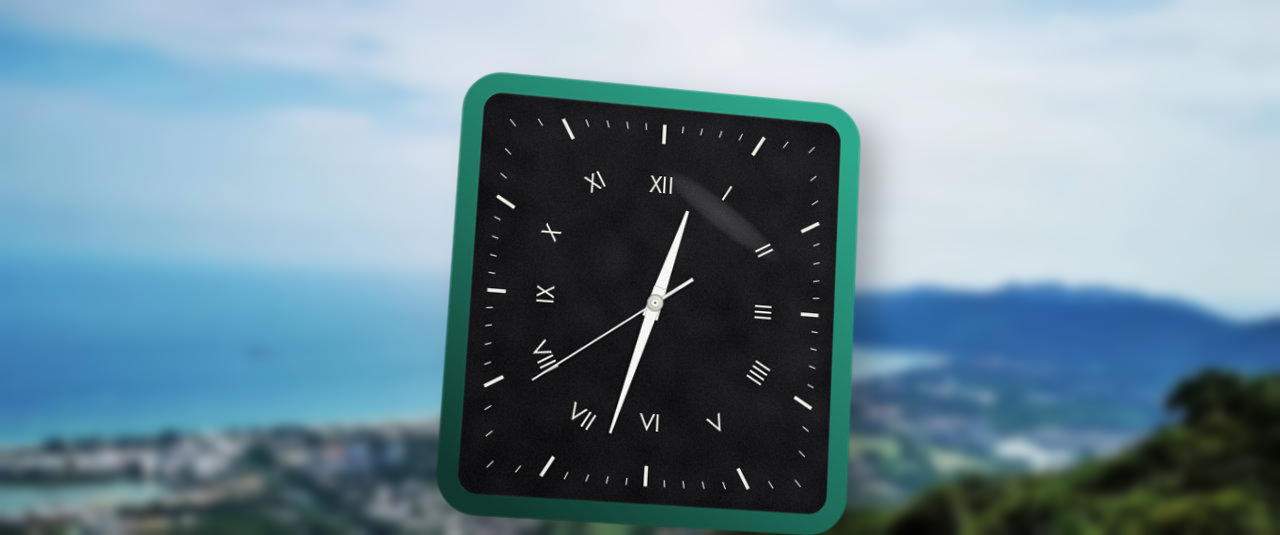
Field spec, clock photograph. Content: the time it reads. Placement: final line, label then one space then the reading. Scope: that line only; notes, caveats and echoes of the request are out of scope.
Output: 12:32:39
